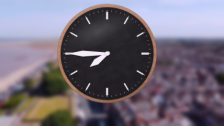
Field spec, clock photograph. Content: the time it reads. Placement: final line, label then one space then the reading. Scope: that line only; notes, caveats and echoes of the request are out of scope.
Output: 7:45
